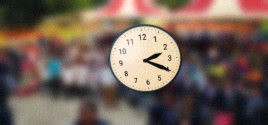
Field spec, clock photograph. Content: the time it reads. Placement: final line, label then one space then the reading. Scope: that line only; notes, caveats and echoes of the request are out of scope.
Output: 2:20
